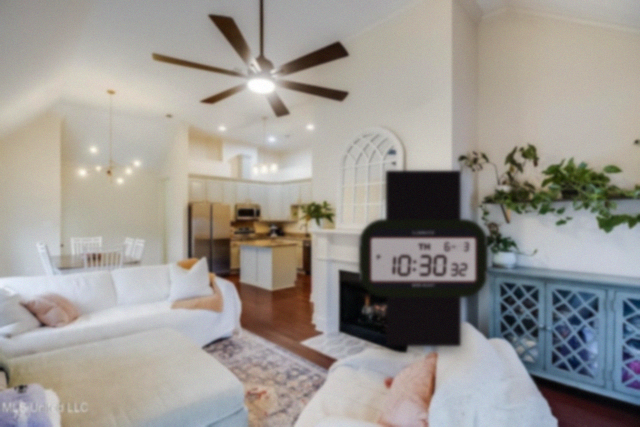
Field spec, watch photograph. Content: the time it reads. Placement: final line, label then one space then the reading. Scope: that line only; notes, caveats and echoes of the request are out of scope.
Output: 10:30:32
